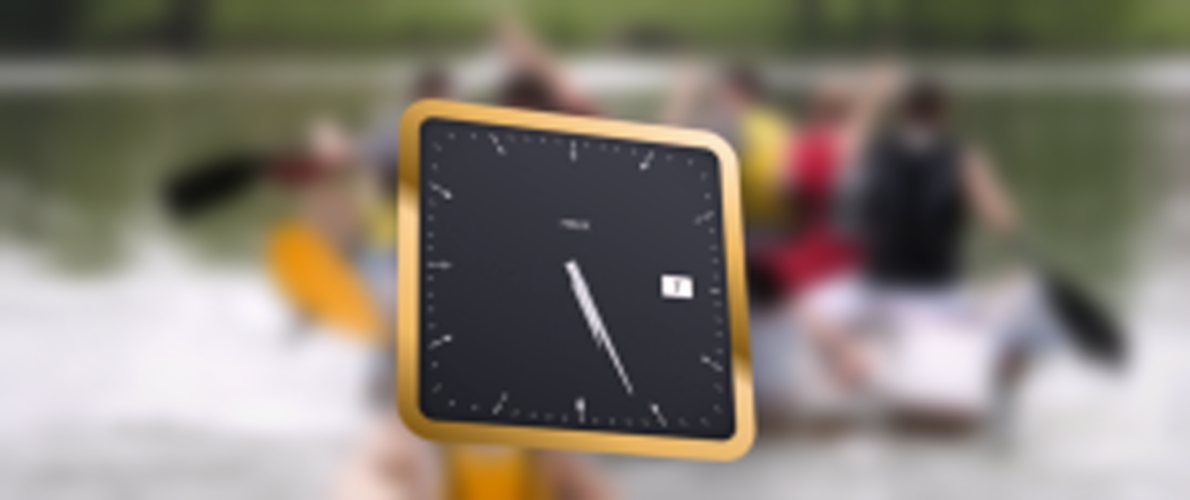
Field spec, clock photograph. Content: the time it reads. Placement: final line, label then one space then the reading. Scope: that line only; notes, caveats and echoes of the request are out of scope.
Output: 5:26
